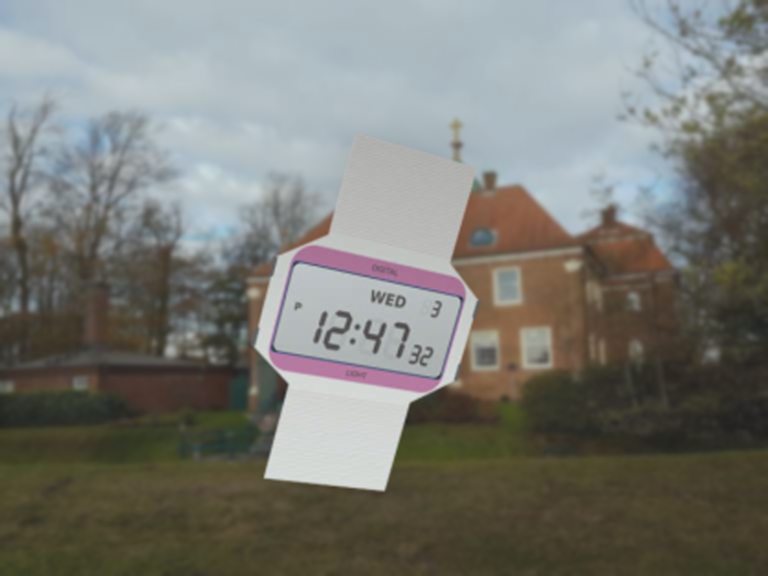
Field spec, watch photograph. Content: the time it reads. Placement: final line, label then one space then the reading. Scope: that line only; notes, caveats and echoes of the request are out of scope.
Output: 12:47:32
